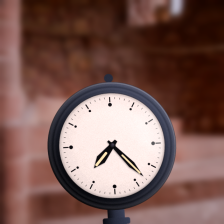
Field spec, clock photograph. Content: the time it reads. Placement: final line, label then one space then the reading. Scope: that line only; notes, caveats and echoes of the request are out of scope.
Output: 7:23
